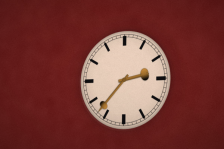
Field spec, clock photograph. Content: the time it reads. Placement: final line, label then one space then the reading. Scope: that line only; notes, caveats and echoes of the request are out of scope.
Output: 2:37
